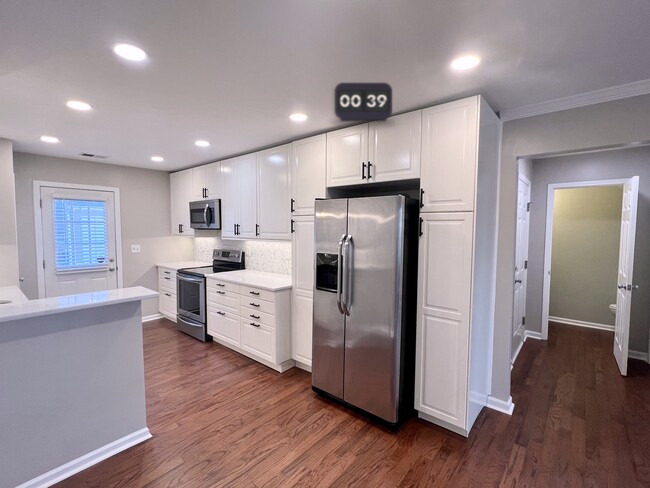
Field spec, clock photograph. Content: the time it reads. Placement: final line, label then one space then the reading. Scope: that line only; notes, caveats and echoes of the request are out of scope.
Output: 0:39
